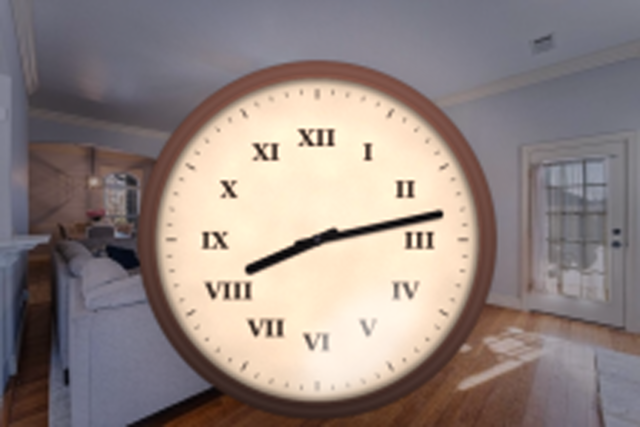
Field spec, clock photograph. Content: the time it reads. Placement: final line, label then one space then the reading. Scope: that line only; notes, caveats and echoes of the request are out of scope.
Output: 8:13
